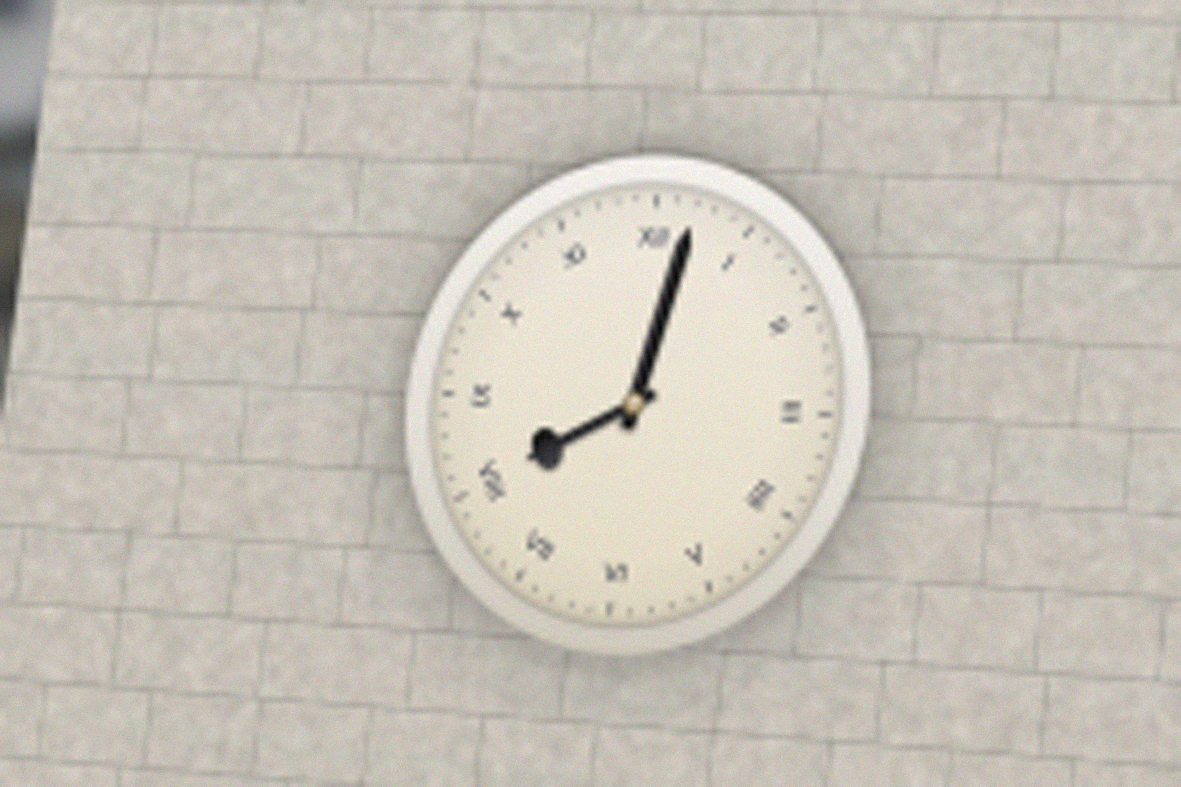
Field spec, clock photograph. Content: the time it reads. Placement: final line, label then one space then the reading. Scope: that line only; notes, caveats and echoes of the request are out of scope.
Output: 8:02
